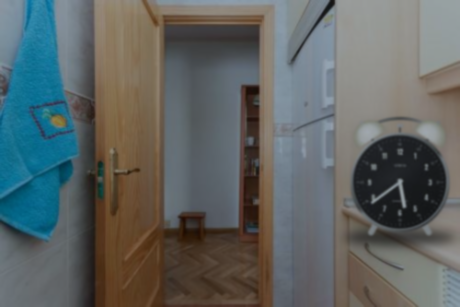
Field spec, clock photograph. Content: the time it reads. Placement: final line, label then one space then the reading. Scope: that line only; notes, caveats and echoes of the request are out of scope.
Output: 5:39
